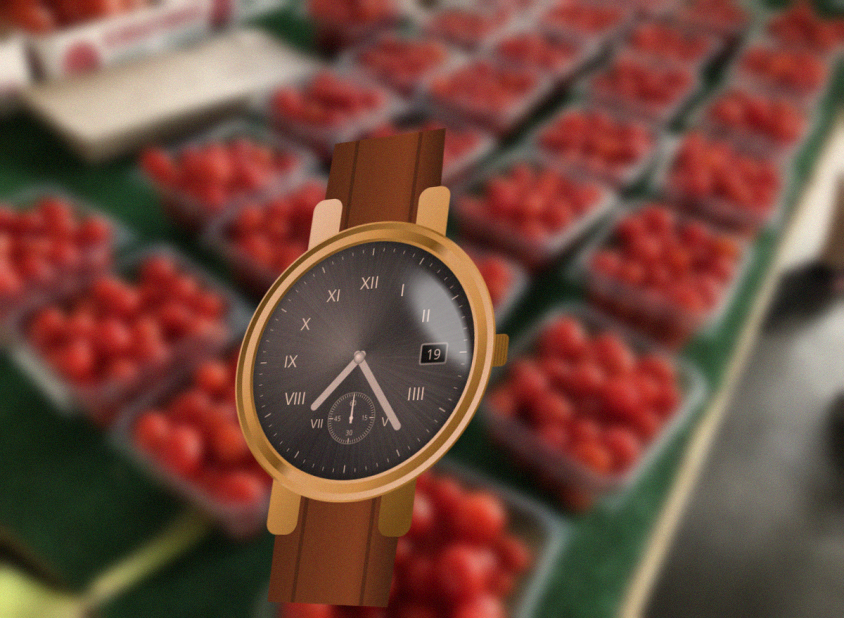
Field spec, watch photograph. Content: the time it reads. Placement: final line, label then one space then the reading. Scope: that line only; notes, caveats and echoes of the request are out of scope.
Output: 7:24
